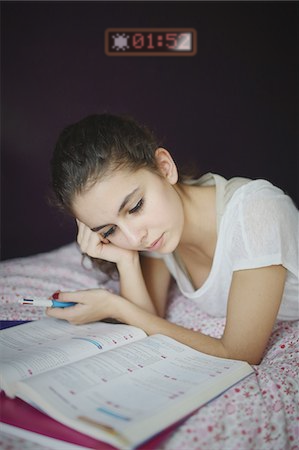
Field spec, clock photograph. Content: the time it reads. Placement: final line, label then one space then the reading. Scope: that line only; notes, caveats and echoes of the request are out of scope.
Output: 1:52
